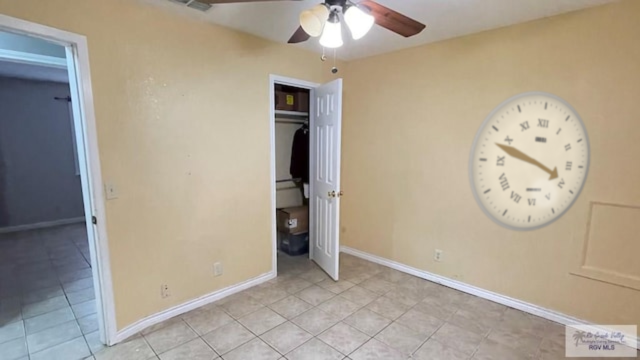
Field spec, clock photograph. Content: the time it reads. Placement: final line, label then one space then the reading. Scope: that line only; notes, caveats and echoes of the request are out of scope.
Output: 3:48
